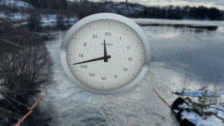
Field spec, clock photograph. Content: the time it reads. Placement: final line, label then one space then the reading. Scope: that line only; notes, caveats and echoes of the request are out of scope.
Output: 11:42
